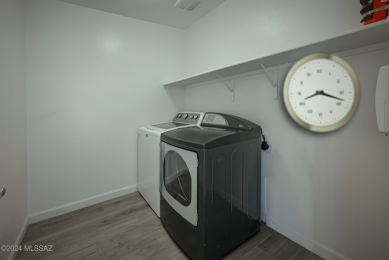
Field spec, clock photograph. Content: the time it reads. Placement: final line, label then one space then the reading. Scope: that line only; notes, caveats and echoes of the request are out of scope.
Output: 8:18
